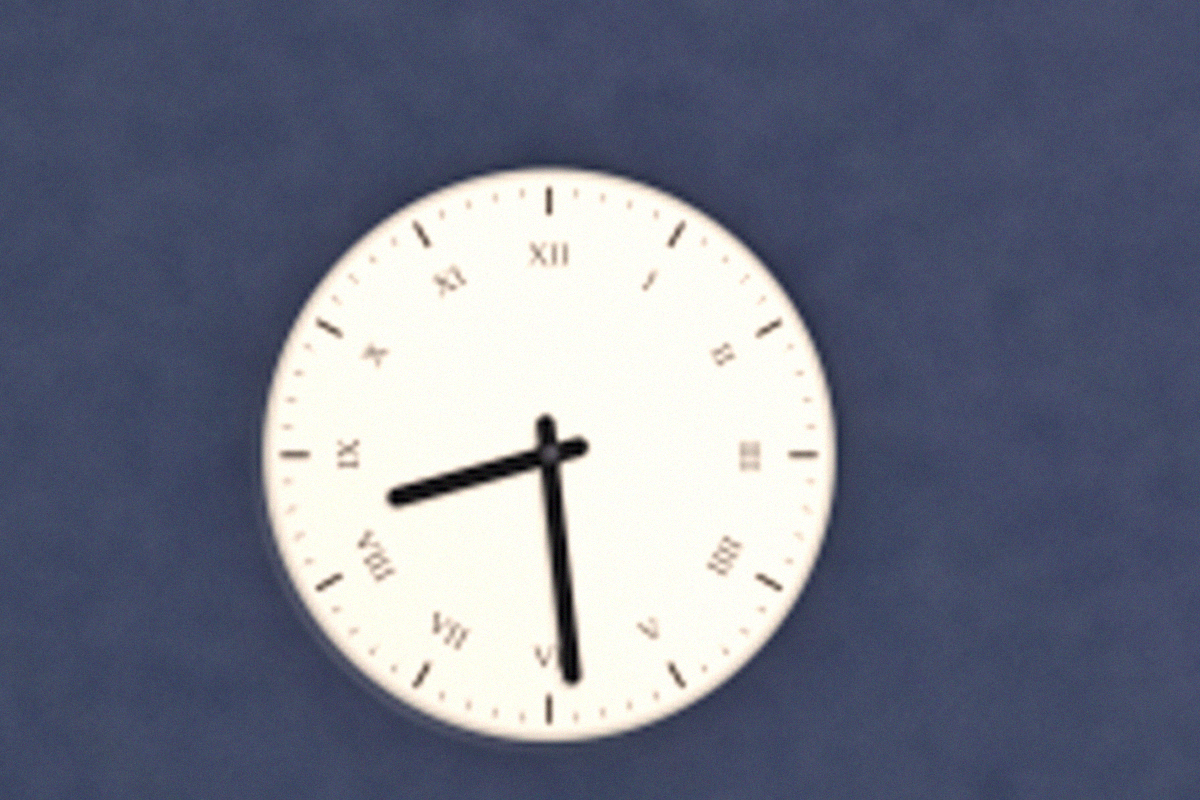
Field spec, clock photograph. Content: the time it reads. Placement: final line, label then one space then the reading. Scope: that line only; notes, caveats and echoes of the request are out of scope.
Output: 8:29
